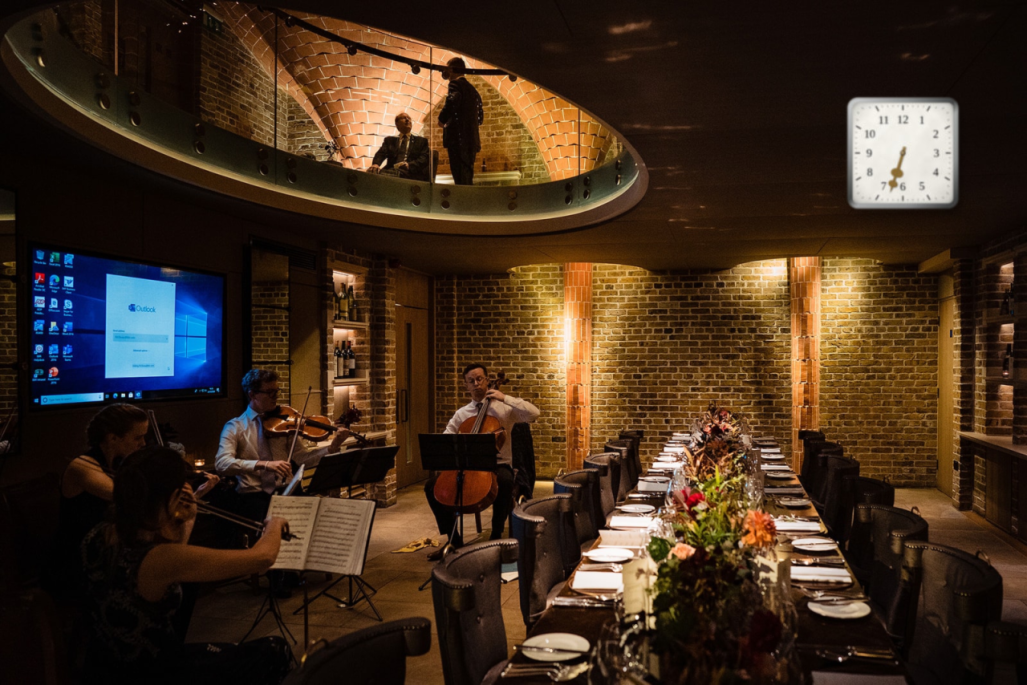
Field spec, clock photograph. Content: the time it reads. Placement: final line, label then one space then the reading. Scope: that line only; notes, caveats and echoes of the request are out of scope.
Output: 6:33
